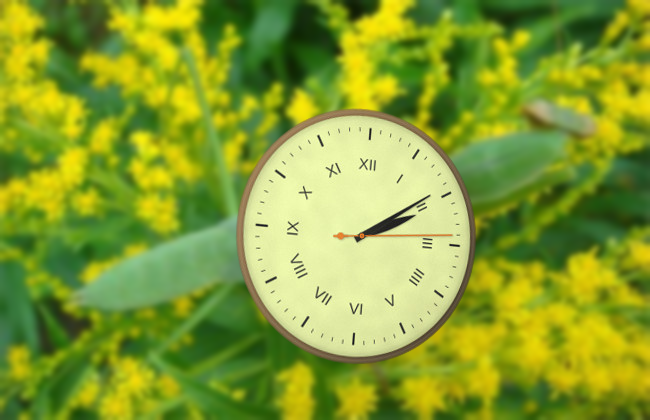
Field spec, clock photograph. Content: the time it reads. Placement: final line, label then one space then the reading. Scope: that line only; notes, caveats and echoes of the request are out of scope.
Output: 2:09:14
